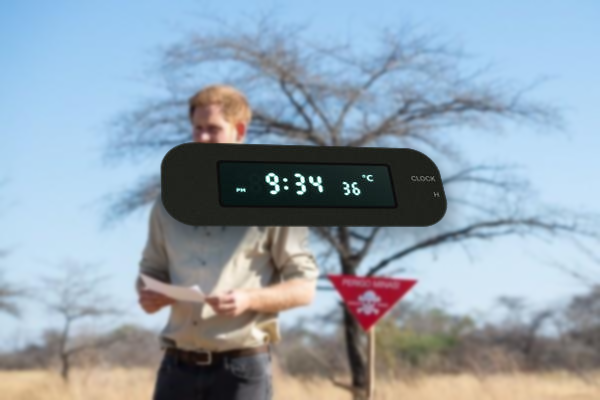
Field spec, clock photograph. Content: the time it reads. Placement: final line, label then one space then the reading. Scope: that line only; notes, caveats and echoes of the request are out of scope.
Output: 9:34
